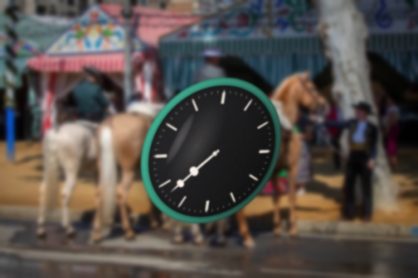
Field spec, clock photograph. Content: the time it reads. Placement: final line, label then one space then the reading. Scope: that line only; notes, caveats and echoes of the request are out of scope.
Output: 7:38
